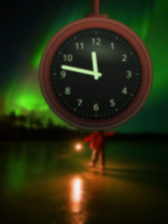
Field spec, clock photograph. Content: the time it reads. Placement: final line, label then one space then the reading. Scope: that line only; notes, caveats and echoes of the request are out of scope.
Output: 11:47
